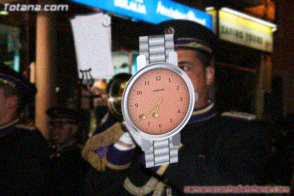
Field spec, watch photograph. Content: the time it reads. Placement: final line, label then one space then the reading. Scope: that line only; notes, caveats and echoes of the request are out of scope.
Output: 6:39
